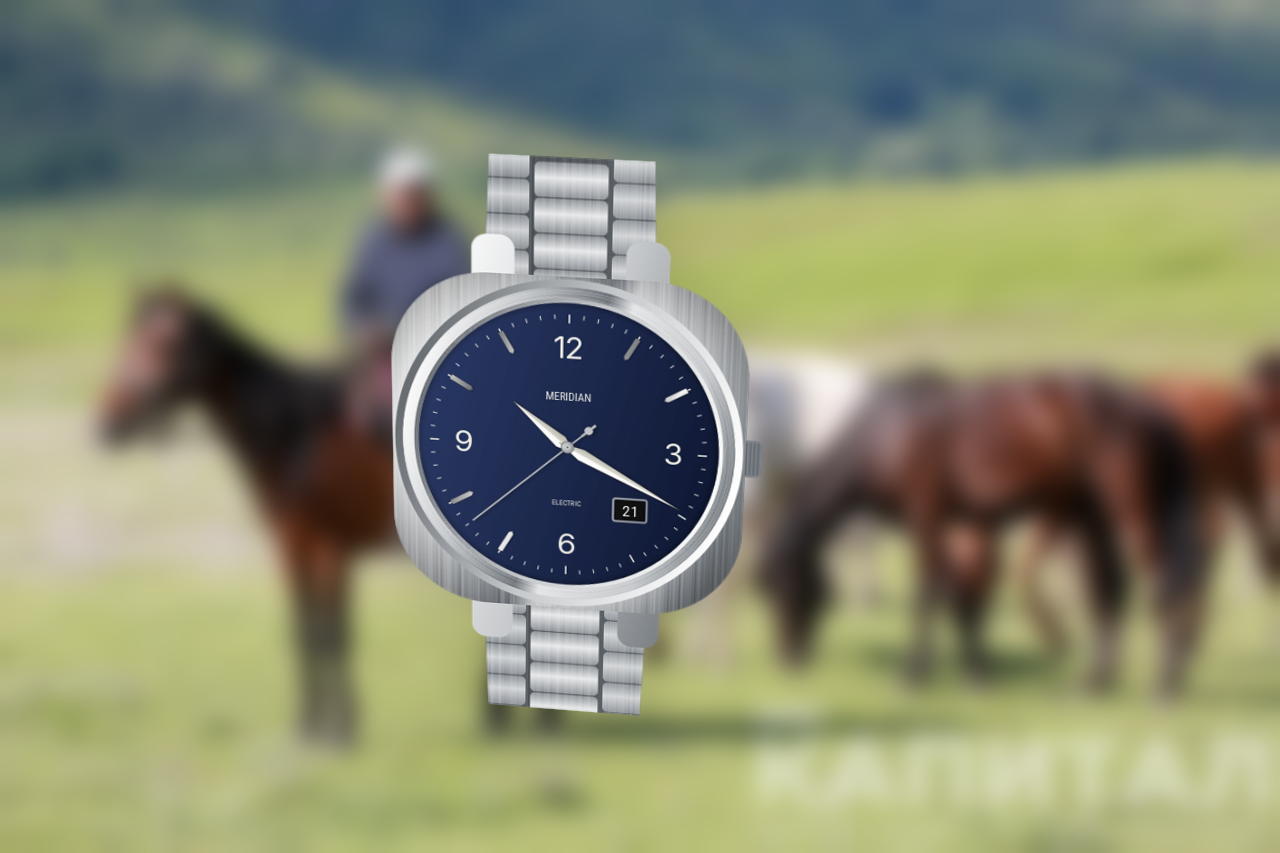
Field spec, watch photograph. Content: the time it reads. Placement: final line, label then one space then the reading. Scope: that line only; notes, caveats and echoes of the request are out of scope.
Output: 10:19:38
